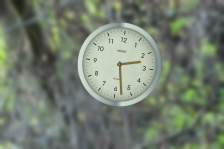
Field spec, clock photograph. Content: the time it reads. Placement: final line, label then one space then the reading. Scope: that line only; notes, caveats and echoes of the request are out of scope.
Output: 2:28
